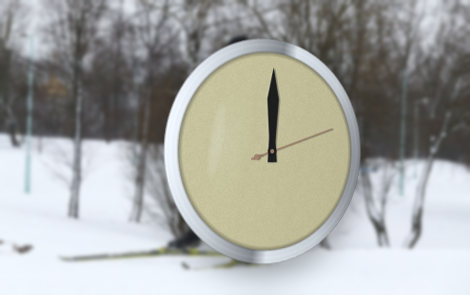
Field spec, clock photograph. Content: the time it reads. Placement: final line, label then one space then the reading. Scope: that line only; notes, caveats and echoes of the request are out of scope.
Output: 12:00:12
